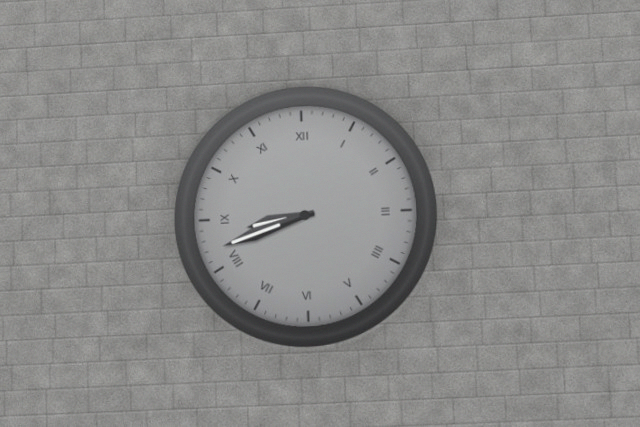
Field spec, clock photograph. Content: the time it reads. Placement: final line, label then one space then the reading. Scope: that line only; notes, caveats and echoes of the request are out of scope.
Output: 8:42
